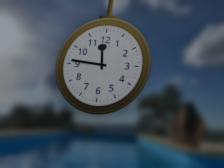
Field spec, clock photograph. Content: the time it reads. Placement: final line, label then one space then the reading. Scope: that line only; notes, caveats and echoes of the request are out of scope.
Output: 11:46
